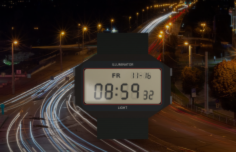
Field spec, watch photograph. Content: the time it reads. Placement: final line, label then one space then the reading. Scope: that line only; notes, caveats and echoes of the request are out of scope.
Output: 8:59:32
